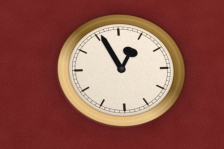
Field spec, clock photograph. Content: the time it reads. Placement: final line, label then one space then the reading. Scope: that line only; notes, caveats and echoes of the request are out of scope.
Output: 12:56
